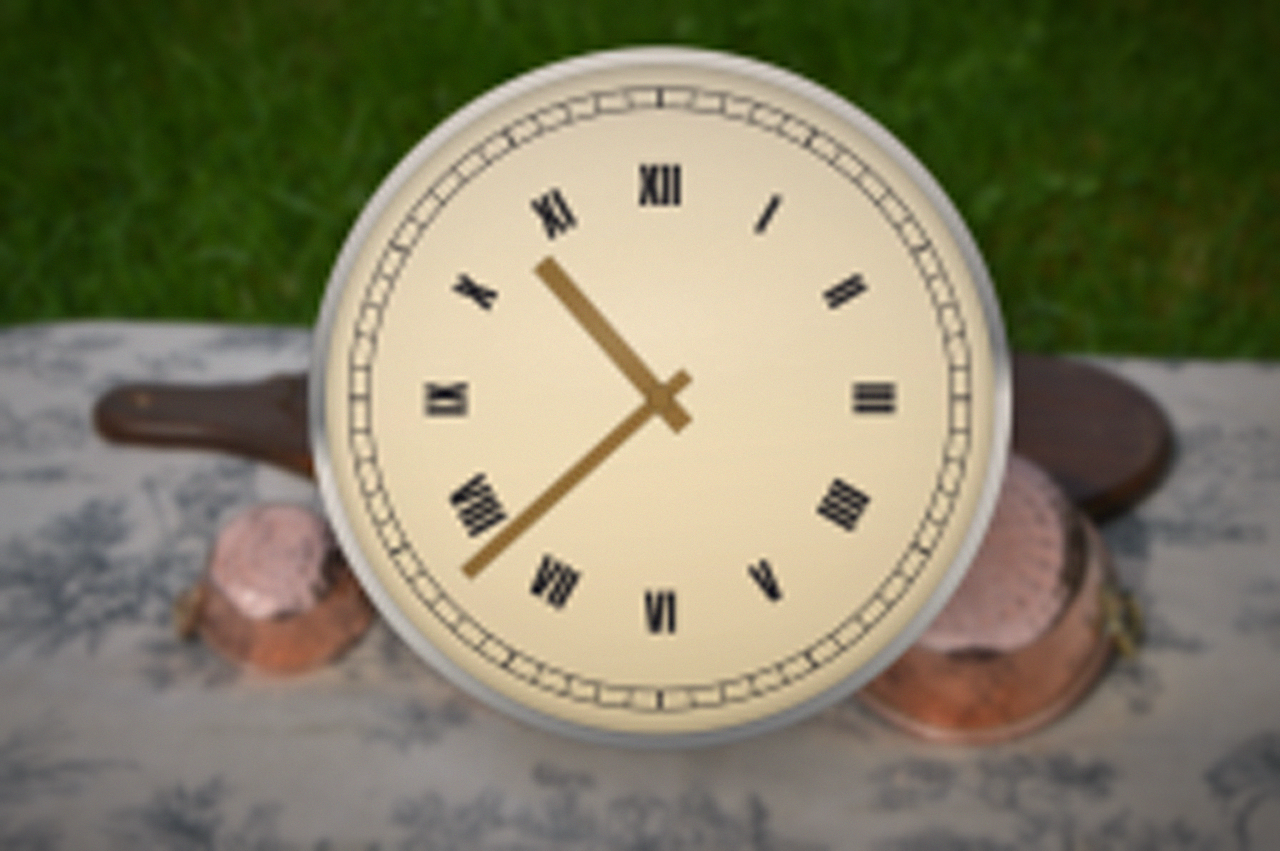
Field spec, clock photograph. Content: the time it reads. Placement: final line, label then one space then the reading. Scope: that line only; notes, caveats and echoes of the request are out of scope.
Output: 10:38
